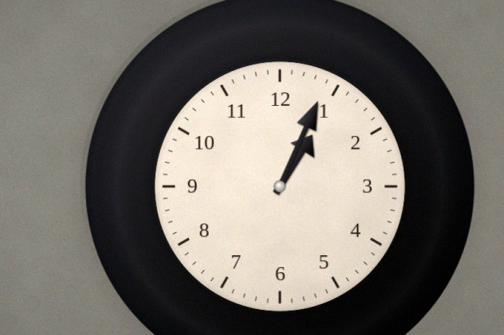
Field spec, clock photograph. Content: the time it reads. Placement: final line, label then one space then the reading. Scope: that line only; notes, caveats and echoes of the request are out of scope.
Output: 1:04
